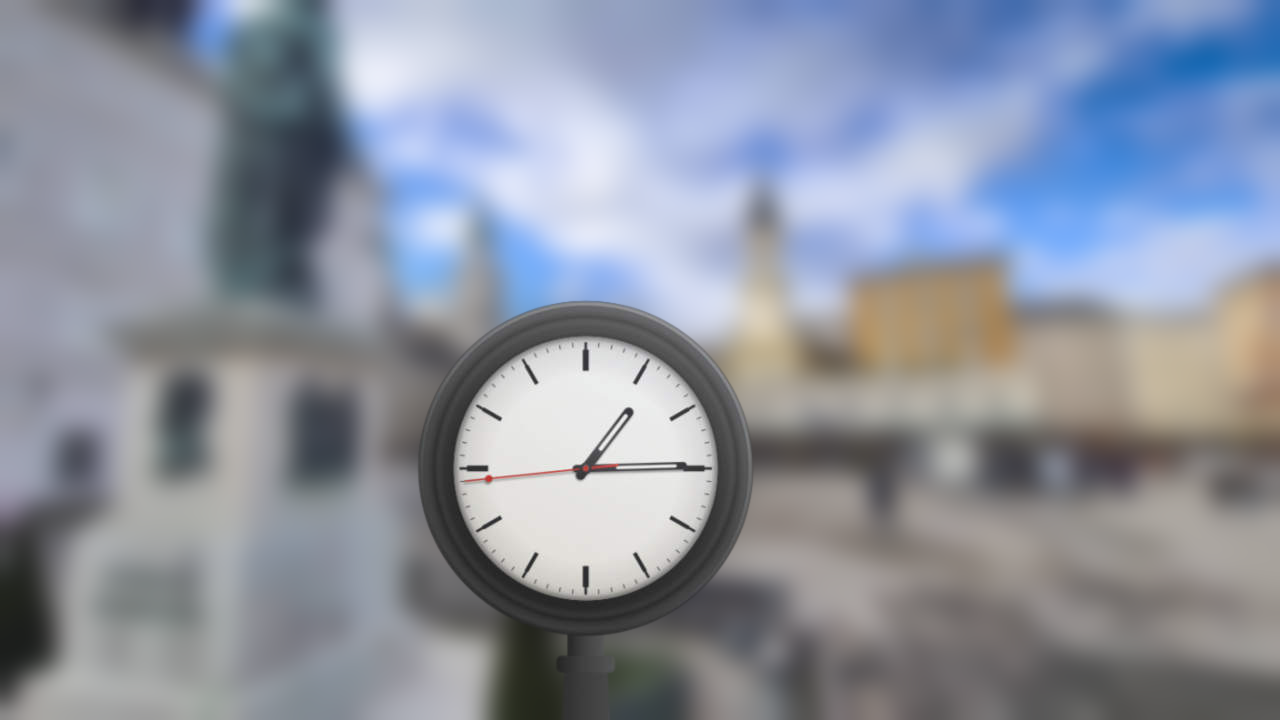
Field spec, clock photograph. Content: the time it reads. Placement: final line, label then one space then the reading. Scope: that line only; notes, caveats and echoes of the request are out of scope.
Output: 1:14:44
